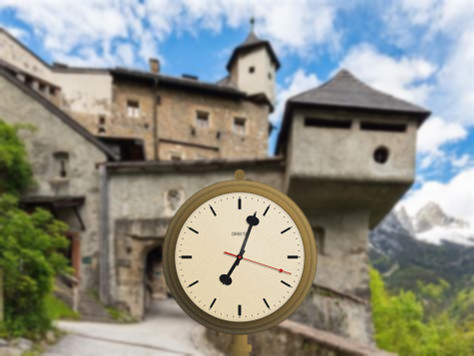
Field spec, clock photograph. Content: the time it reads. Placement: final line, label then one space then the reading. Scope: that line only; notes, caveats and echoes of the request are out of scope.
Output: 7:03:18
